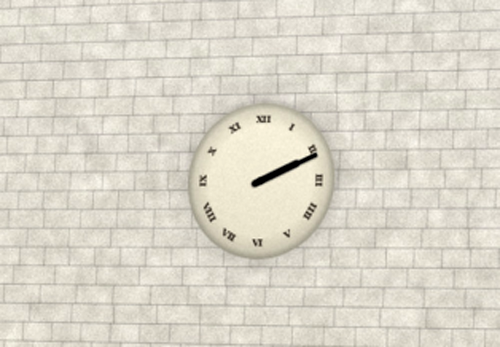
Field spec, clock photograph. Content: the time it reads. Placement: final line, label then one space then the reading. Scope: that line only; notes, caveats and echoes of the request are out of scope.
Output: 2:11
